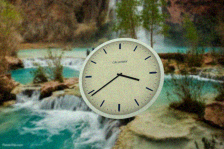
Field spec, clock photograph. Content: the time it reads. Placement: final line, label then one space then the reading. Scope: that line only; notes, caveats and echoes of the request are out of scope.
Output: 3:39
